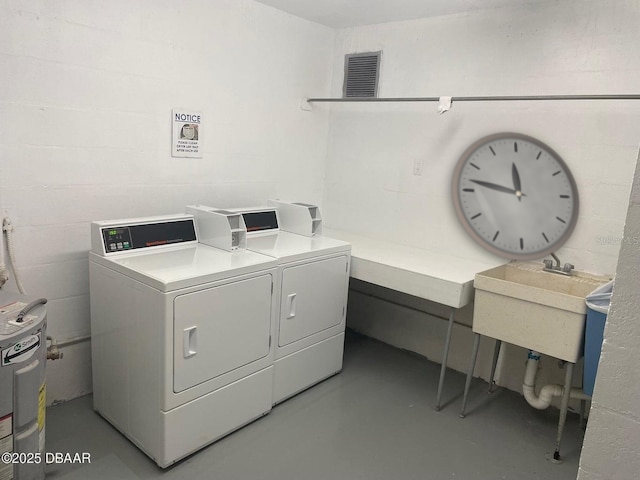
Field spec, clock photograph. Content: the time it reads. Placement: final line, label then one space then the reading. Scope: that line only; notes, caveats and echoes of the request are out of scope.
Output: 11:47
